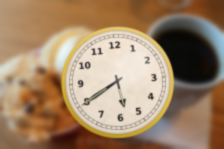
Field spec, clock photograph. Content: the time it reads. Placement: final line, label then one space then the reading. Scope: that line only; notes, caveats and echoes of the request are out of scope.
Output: 5:40
